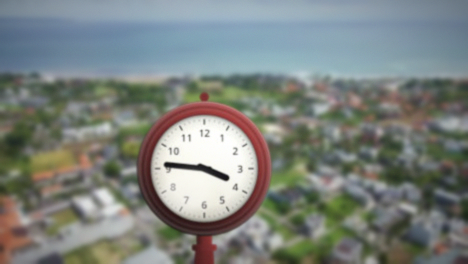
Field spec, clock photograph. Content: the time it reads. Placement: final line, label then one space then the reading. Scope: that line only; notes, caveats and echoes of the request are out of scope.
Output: 3:46
